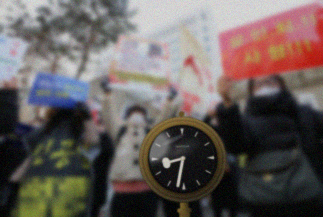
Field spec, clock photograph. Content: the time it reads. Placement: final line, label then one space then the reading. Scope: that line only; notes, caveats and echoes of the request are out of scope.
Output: 8:32
